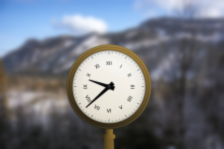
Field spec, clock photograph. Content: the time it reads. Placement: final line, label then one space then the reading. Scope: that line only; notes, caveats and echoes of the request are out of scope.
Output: 9:38
